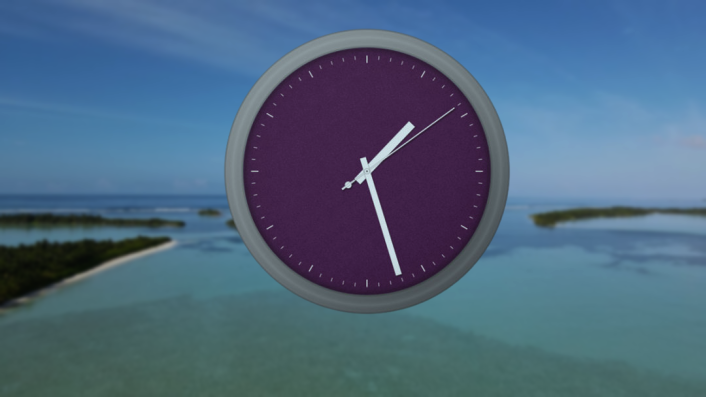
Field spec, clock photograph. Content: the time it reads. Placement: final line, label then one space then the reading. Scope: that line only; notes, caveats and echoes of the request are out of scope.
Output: 1:27:09
